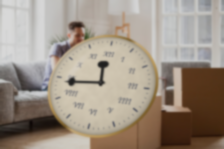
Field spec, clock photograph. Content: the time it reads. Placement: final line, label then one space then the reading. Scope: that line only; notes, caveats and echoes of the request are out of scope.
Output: 11:44
